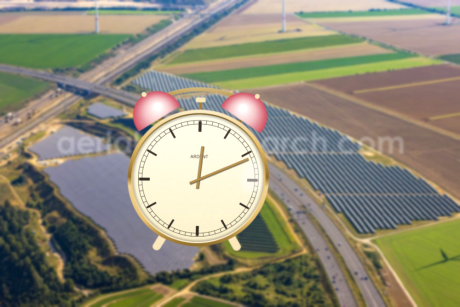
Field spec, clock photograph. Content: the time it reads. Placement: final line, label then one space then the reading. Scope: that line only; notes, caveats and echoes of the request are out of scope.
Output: 12:11
